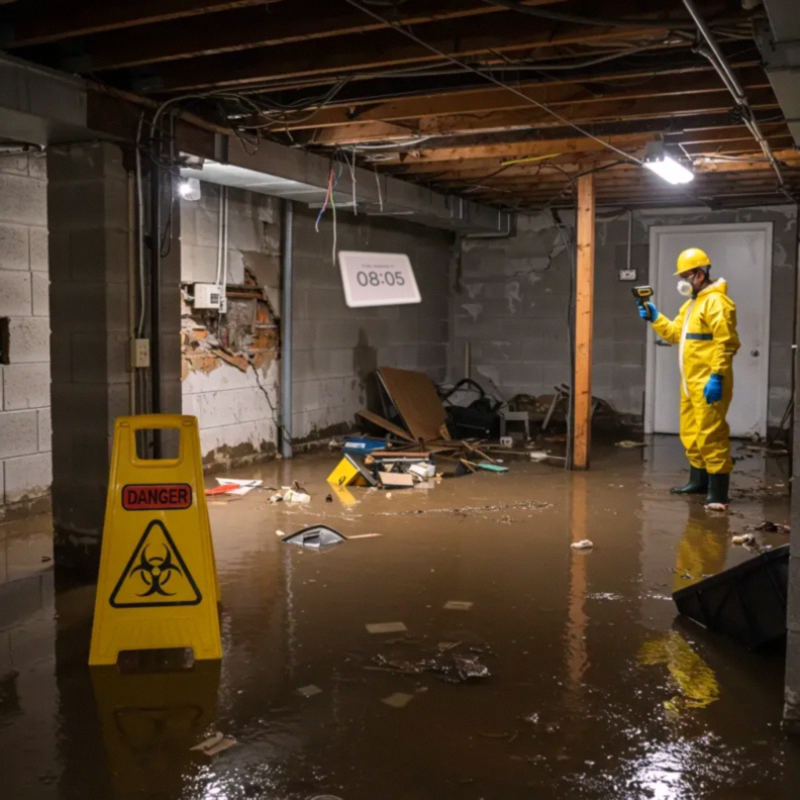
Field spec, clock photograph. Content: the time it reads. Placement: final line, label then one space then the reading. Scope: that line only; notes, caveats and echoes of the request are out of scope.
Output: 8:05
